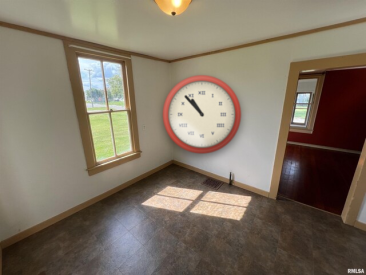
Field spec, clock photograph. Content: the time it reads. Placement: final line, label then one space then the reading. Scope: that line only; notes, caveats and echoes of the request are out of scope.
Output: 10:53
